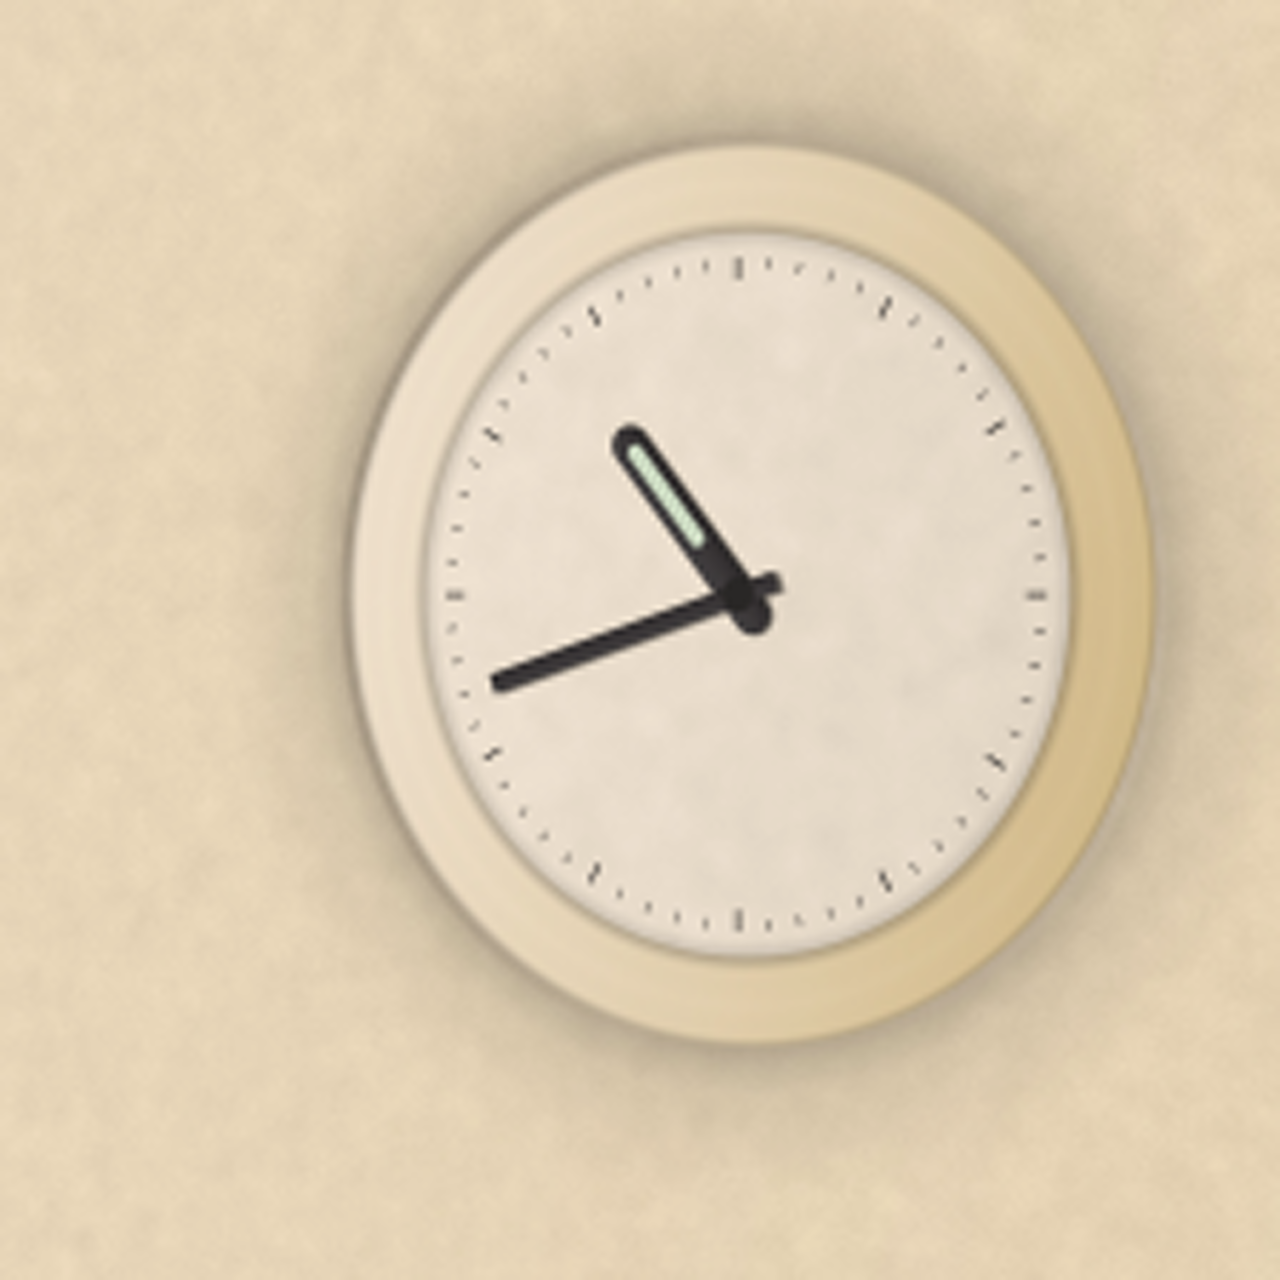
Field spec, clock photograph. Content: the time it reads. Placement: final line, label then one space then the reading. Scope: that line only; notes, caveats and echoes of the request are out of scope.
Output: 10:42
